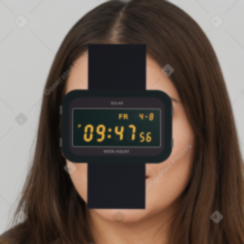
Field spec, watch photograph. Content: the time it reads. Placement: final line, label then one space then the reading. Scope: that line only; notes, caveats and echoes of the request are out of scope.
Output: 9:47:56
